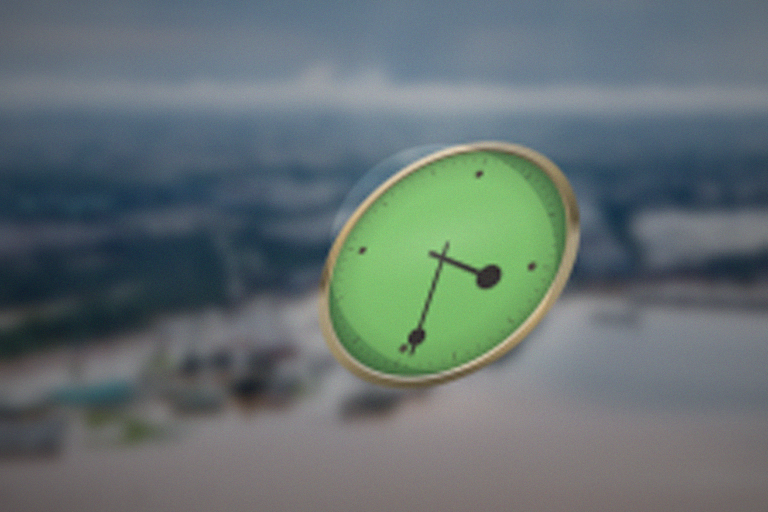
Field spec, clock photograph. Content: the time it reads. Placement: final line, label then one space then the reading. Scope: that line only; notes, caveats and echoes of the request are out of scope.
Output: 3:29
